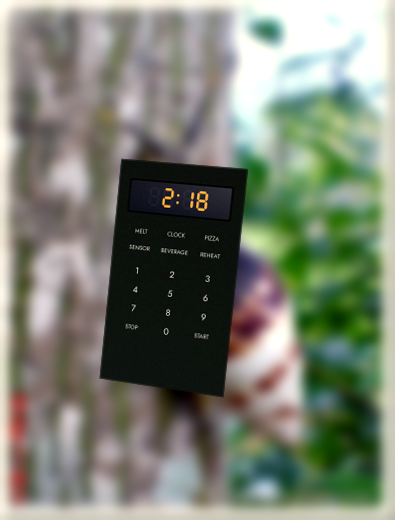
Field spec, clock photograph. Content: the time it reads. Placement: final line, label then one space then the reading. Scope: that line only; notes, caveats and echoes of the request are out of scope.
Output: 2:18
